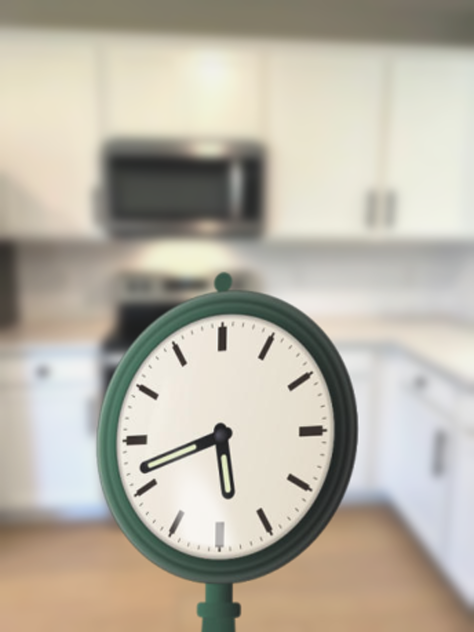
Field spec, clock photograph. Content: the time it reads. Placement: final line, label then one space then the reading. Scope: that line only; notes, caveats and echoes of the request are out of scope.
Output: 5:42
